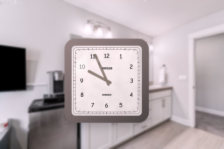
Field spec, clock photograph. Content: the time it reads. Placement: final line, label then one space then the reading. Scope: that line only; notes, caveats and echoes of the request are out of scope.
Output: 9:56
